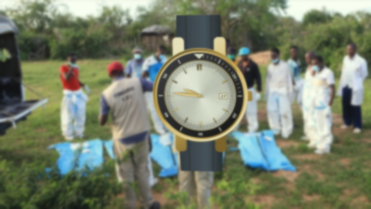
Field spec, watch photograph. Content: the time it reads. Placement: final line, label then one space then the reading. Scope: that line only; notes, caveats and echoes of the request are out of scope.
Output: 9:46
